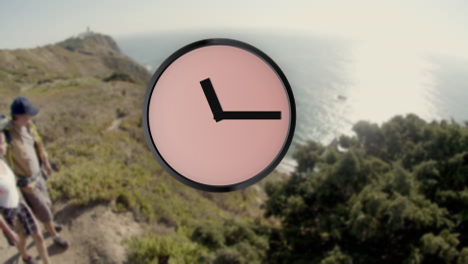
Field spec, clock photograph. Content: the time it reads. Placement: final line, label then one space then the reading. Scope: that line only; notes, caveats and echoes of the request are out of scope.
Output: 11:15
